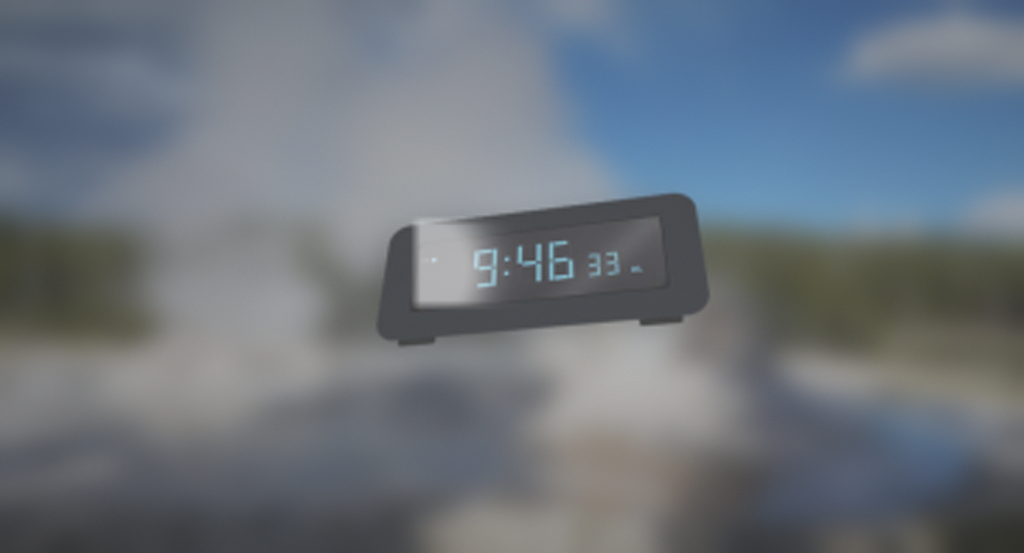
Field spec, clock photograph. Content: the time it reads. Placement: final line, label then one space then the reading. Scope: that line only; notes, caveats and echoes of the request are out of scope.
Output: 9:46:33
